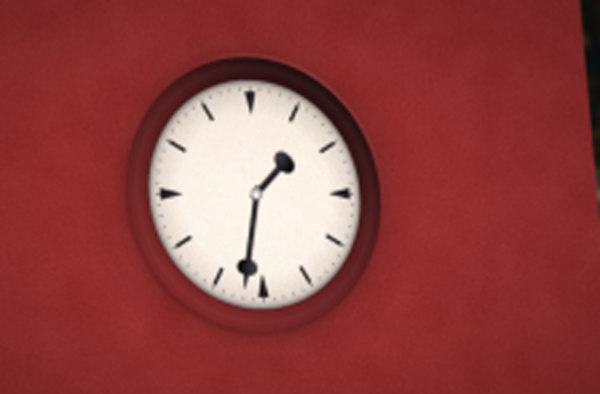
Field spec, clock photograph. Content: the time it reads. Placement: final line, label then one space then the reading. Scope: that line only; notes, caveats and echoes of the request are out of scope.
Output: 1:32
